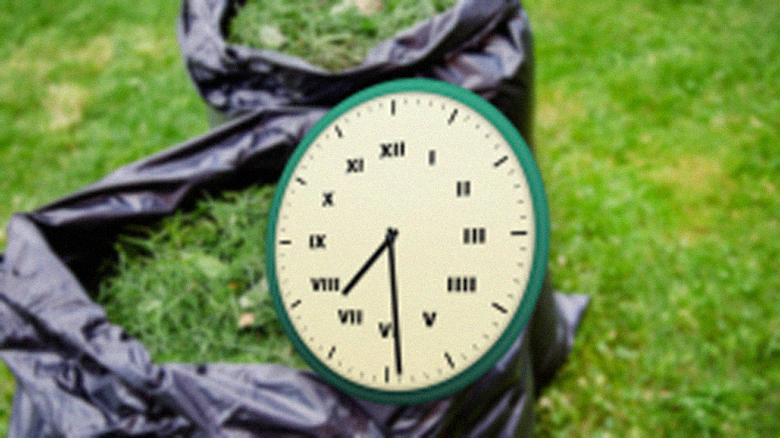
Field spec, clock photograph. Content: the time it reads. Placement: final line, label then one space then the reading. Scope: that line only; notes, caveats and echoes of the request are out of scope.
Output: 7:29
